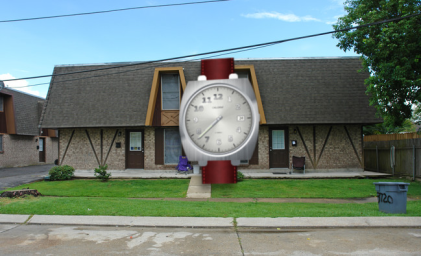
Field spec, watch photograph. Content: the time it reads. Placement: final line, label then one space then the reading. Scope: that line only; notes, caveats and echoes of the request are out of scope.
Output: 7:38
